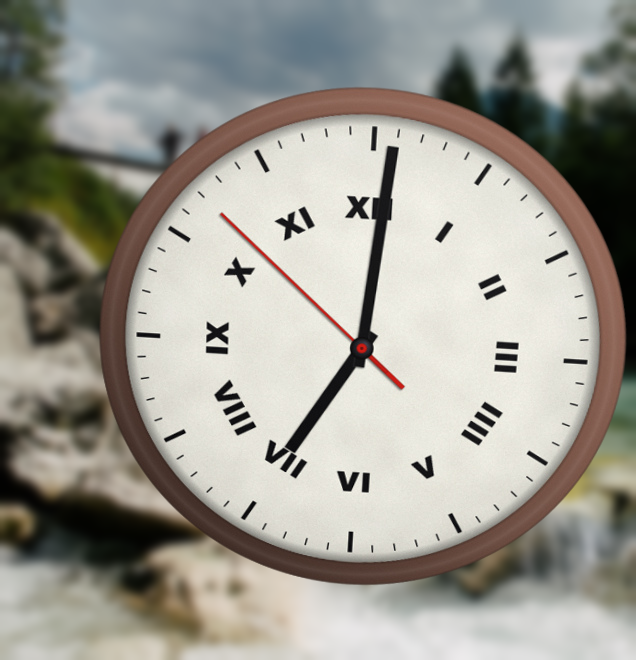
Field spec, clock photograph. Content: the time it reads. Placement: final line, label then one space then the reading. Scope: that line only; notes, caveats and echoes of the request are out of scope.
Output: 7:00:52
